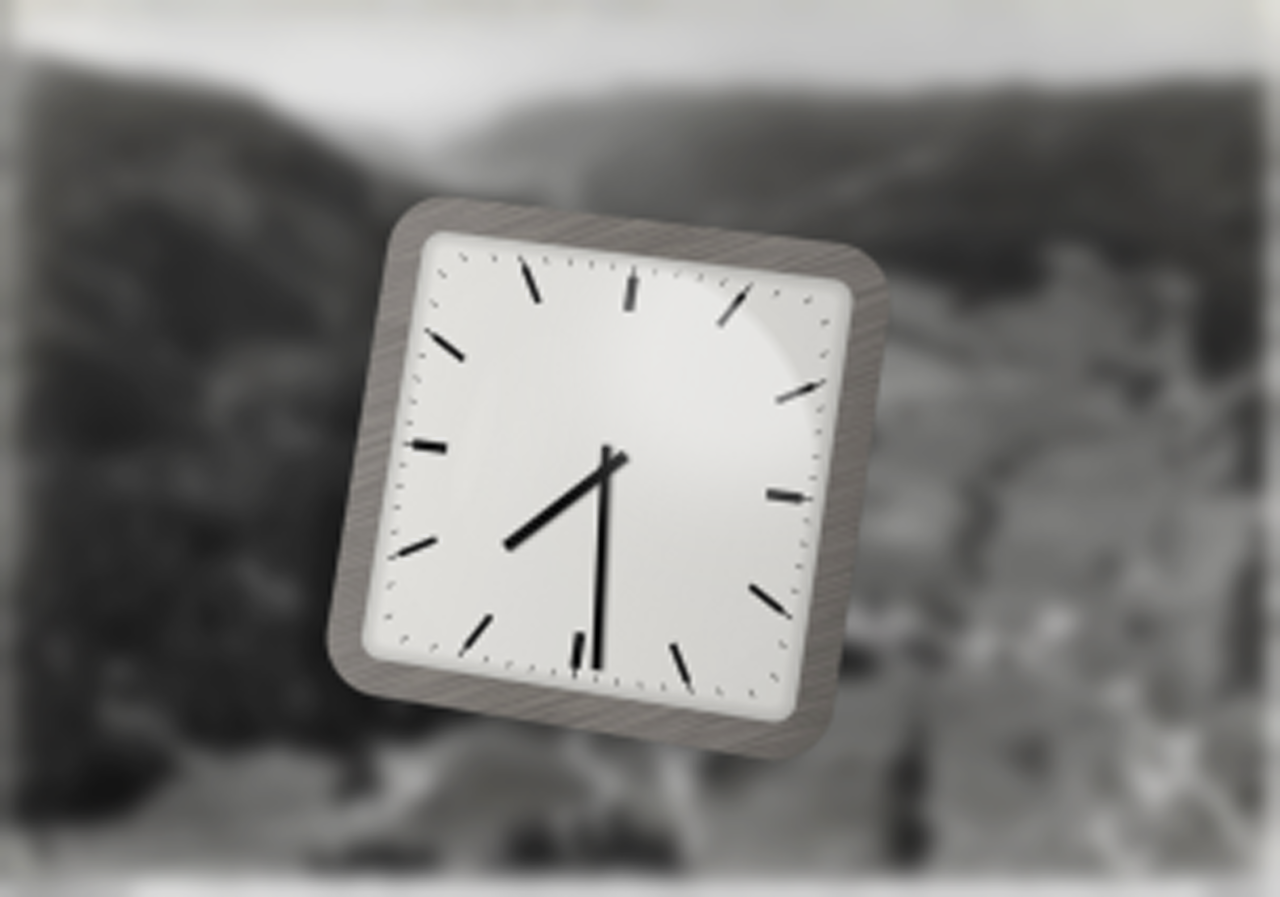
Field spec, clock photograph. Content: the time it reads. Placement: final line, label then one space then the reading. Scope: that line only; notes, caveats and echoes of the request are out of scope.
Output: 7:29
